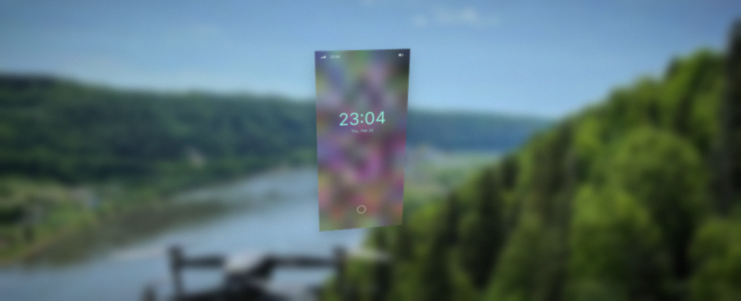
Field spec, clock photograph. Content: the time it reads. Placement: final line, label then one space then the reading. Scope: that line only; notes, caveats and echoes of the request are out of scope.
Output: 23:04
